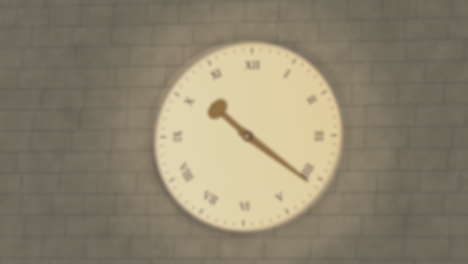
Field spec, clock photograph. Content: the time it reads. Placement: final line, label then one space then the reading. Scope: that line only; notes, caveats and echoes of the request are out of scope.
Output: 10:21
